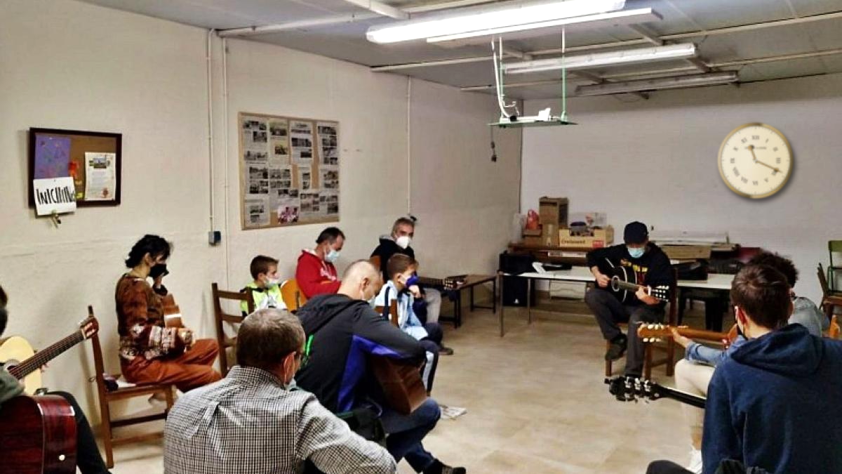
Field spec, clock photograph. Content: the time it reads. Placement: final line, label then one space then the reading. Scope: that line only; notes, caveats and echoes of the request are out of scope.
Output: 11:19
